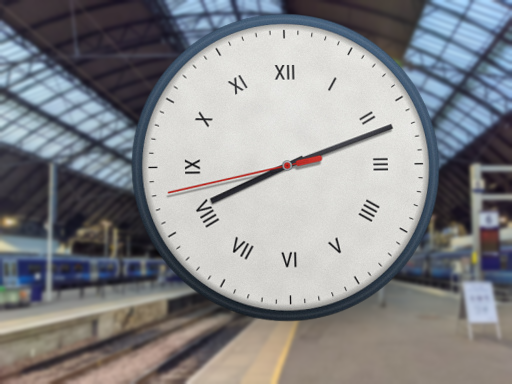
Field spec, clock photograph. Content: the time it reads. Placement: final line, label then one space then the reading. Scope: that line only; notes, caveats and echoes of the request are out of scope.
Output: 8:11:43
